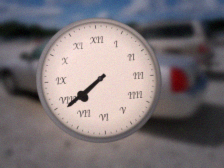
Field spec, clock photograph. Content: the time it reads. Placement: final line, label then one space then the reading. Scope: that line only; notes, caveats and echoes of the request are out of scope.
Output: 7:39
